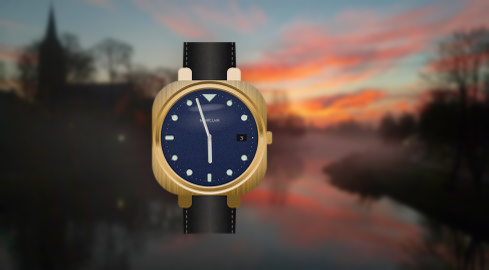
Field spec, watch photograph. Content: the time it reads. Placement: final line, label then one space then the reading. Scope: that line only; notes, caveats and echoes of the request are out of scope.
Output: 5:57
